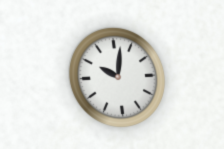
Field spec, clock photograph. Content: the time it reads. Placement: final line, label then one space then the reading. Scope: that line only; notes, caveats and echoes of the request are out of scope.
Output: 10:02
